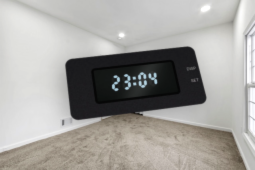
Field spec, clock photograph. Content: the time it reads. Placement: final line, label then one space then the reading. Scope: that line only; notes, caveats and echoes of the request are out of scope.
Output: 23:04
